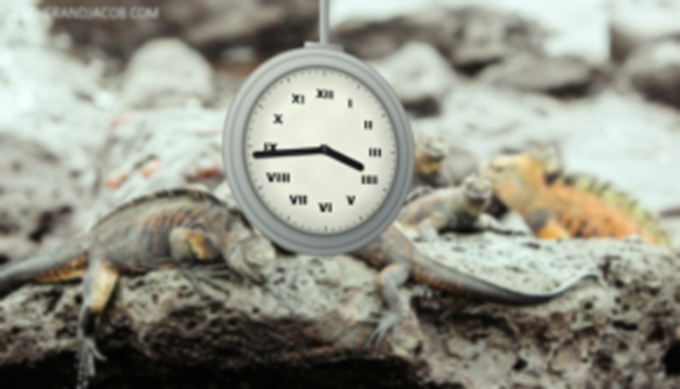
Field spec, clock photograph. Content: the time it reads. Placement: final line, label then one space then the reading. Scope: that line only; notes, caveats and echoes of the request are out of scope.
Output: 3:44
